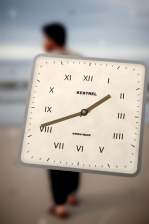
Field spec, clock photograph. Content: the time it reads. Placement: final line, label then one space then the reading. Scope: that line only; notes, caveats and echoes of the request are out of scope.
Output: 1:41
